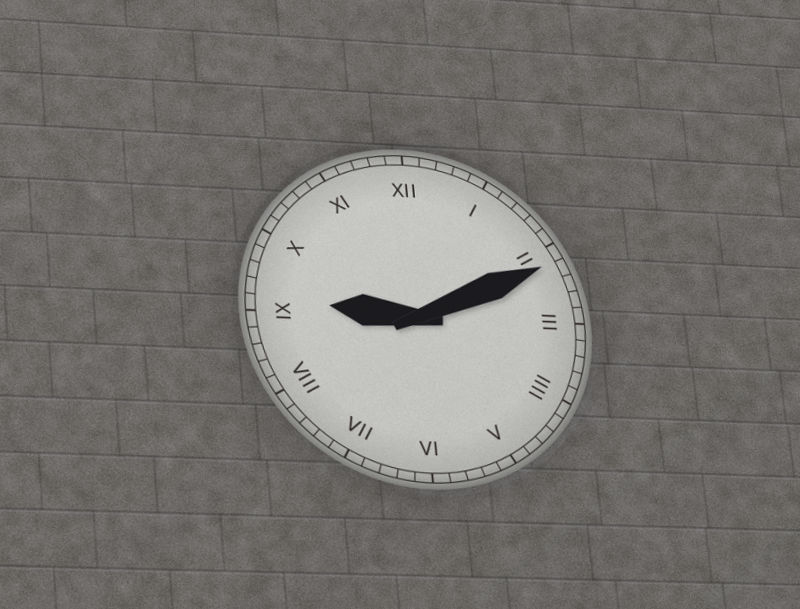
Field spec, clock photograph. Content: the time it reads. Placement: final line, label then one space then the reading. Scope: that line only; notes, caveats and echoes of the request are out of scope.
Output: 9:11
